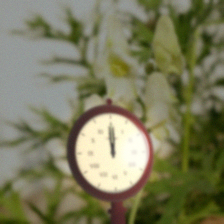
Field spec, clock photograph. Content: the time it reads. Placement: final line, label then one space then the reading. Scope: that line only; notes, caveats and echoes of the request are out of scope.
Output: 12:00
